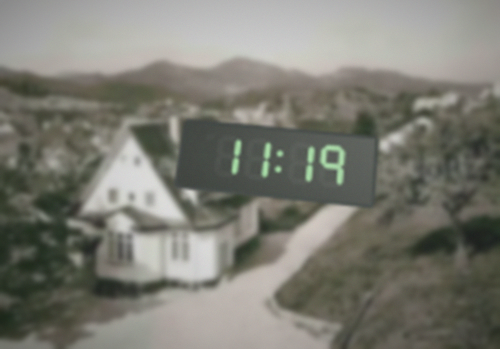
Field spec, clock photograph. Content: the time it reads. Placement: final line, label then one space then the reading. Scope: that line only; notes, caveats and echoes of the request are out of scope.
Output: 11:19
